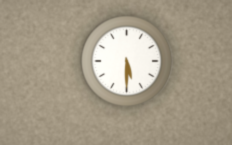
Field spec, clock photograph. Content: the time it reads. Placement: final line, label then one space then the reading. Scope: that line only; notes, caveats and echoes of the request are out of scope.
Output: 5:30
